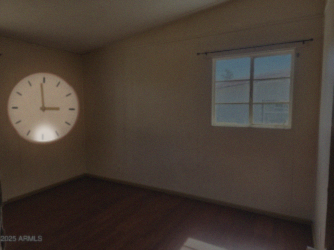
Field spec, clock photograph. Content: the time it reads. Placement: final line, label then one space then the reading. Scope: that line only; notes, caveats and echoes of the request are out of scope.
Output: 2:59
